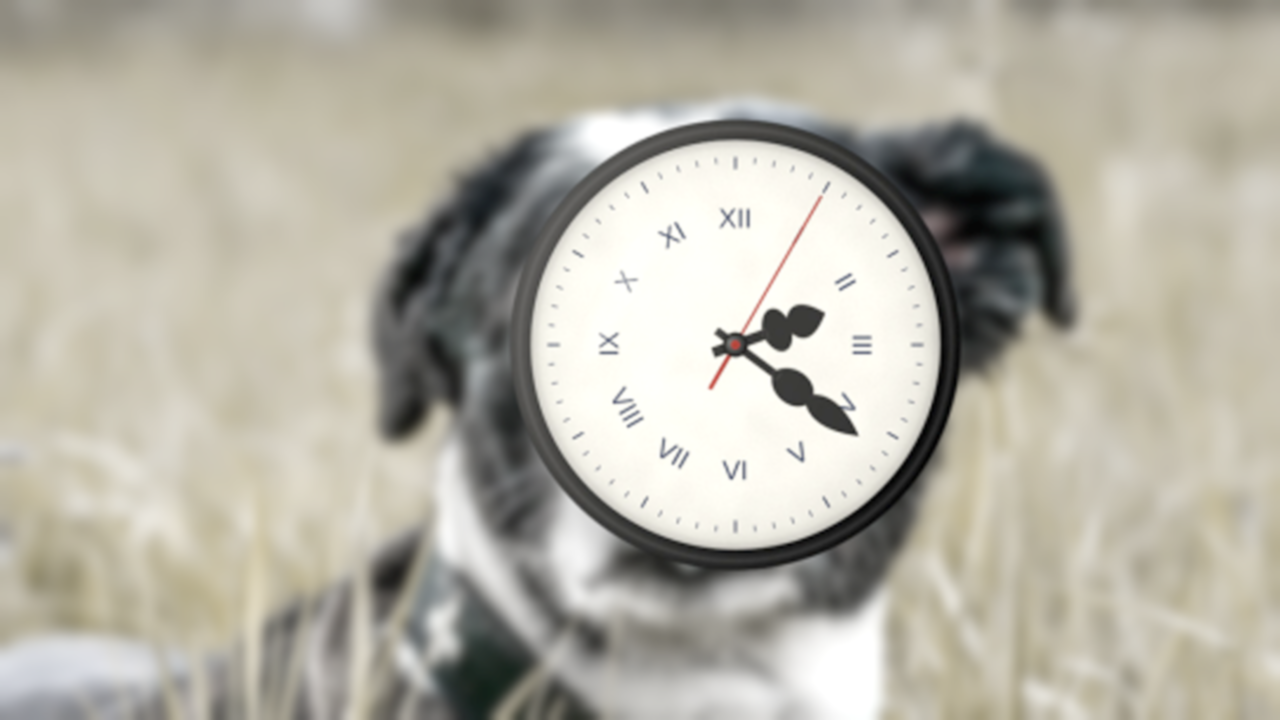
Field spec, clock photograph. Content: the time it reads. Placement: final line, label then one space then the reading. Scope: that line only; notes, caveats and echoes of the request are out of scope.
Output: 2:21:05
